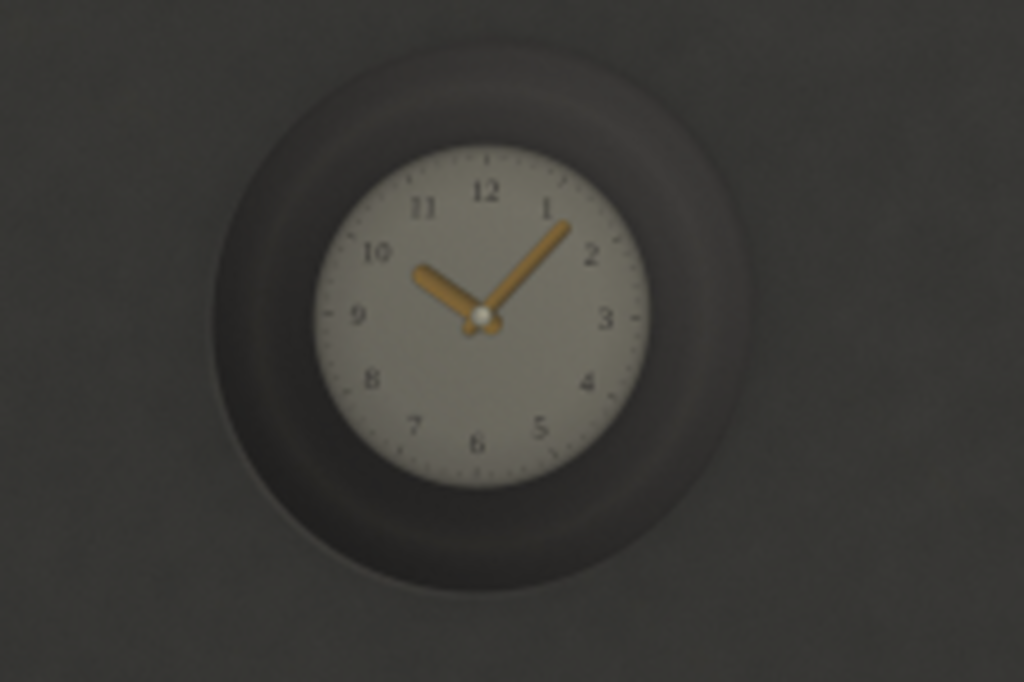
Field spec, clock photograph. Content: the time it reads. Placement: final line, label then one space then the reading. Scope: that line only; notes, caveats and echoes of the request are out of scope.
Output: 10:07
